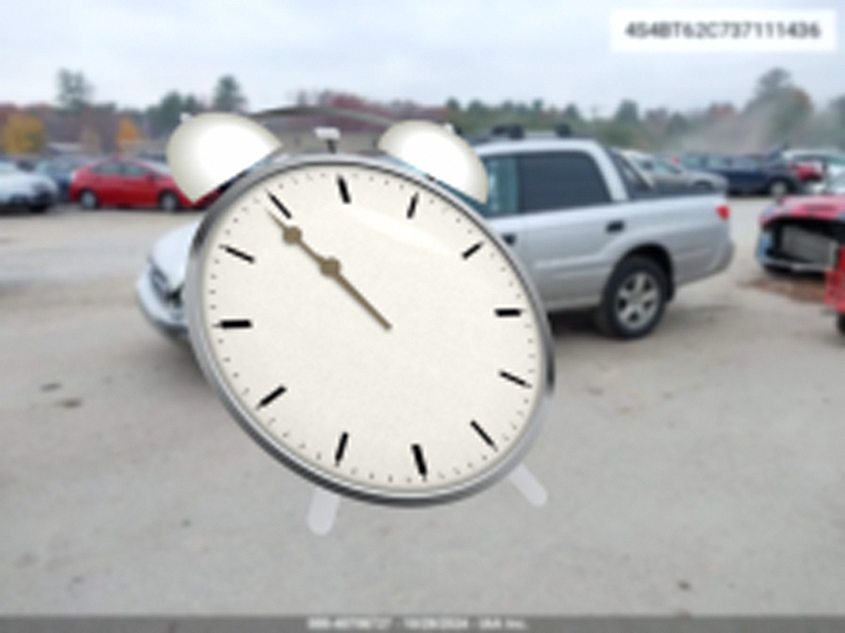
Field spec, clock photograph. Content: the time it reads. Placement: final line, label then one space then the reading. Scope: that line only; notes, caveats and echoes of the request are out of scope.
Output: 10:54
